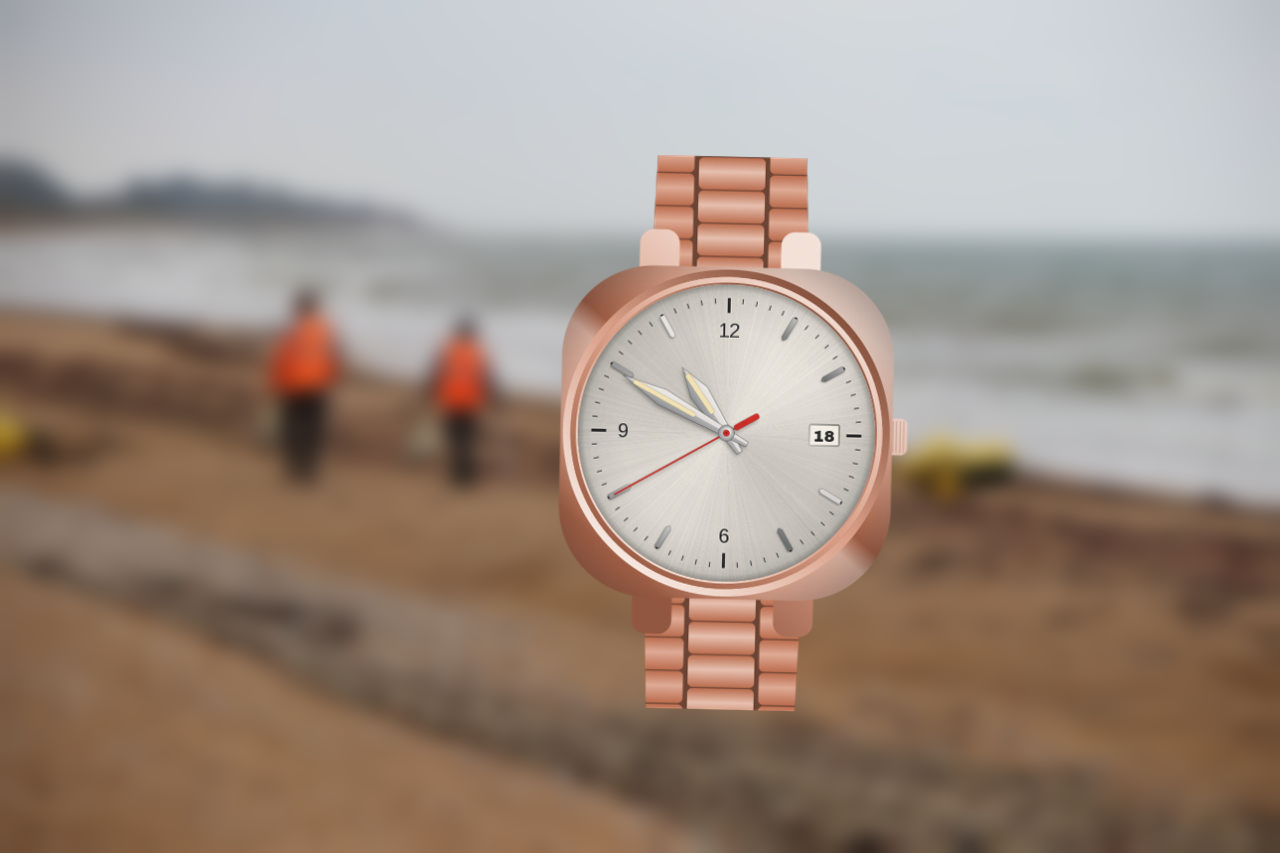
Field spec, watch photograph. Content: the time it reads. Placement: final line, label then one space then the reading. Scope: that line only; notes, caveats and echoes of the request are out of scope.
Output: 10:49:40
